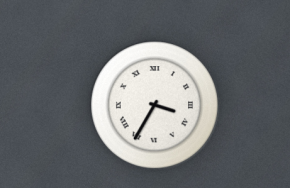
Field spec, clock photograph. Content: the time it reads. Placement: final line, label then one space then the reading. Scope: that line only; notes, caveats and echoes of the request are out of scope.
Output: 3:35
